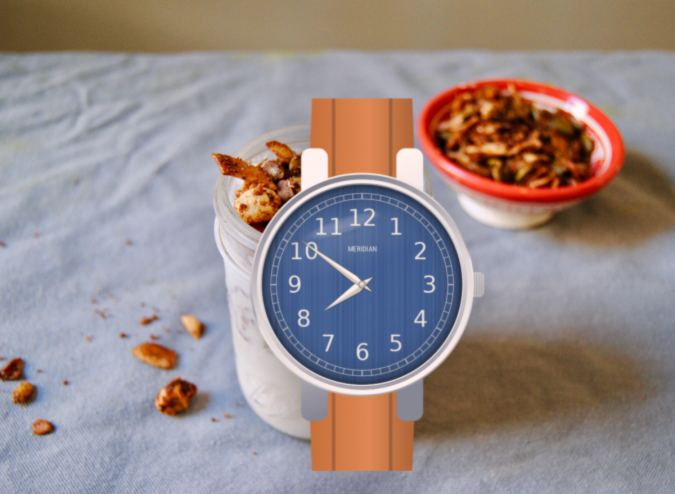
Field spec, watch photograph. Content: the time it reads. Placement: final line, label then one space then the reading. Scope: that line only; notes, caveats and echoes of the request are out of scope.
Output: 7:51
